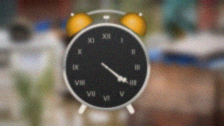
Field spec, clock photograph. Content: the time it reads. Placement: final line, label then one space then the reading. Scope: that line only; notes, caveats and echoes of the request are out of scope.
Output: 4:21
